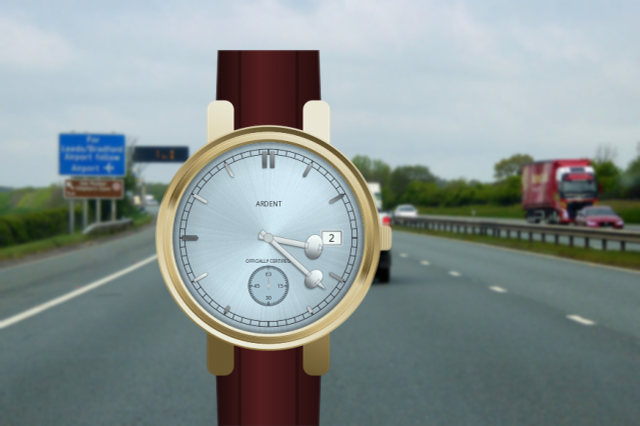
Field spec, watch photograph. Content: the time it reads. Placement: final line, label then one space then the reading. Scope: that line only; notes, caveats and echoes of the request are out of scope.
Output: 3:22
